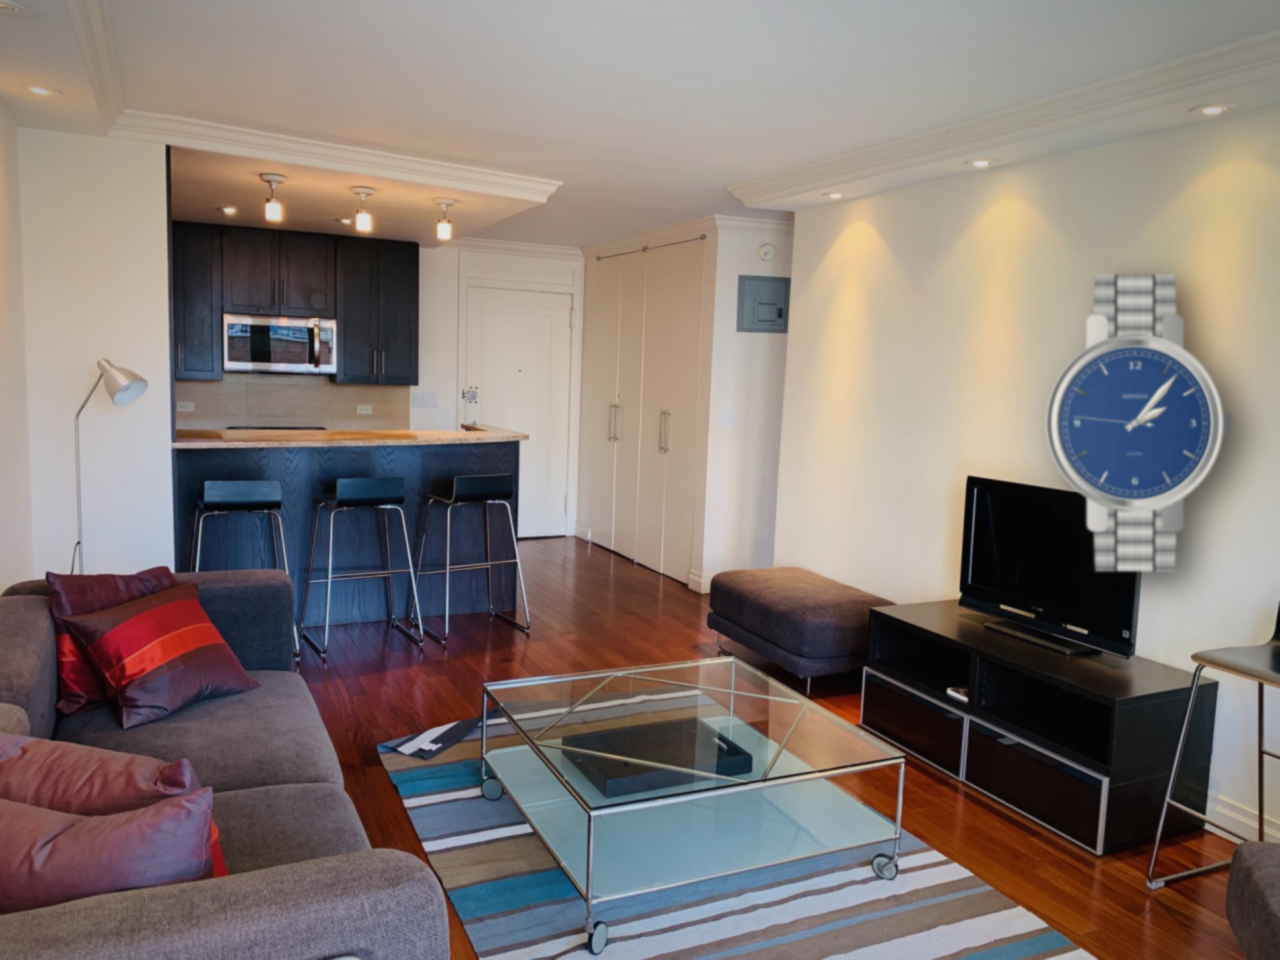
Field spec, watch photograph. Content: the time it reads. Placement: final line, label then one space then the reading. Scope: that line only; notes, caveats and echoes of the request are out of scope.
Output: 2:06:46
